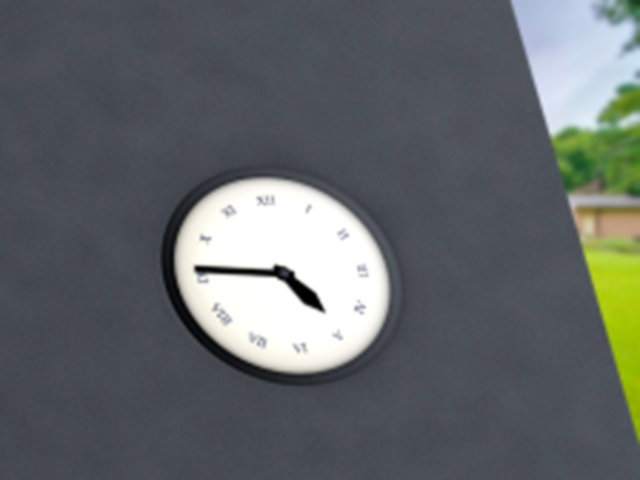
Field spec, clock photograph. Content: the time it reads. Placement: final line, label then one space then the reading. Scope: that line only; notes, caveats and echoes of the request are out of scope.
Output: 4:46
